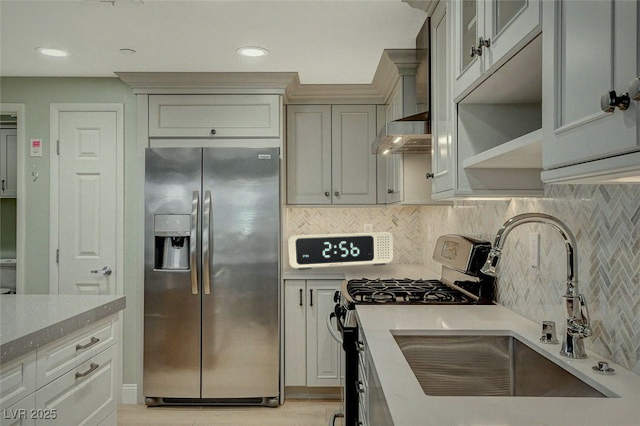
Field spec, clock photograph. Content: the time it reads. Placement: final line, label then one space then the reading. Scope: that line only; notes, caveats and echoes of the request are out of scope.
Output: 2:56
